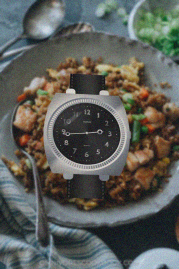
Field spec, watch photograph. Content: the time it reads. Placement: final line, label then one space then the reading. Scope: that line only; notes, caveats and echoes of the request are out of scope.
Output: 2:44
